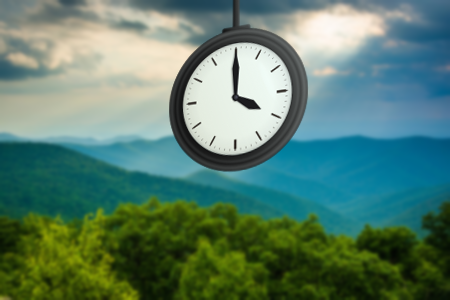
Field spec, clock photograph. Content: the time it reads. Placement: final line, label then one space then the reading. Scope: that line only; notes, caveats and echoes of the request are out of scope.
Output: 4:00
